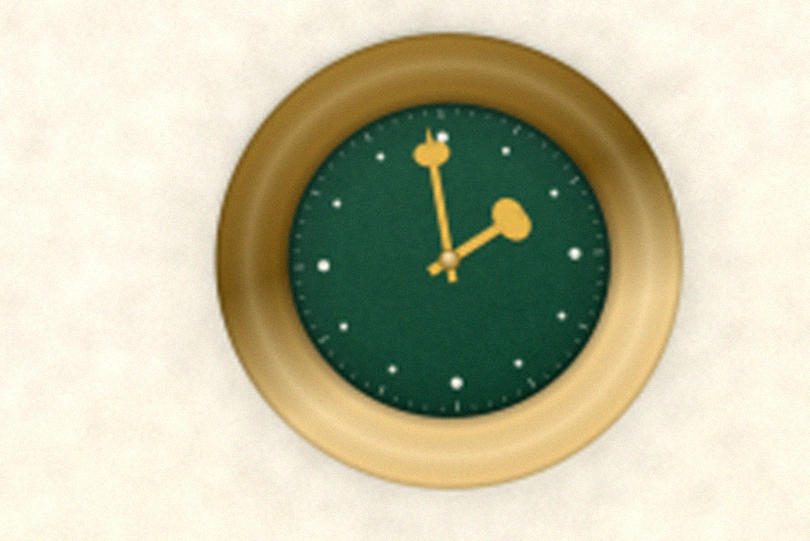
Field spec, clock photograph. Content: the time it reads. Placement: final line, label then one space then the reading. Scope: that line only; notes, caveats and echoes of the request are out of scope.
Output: 1:59
